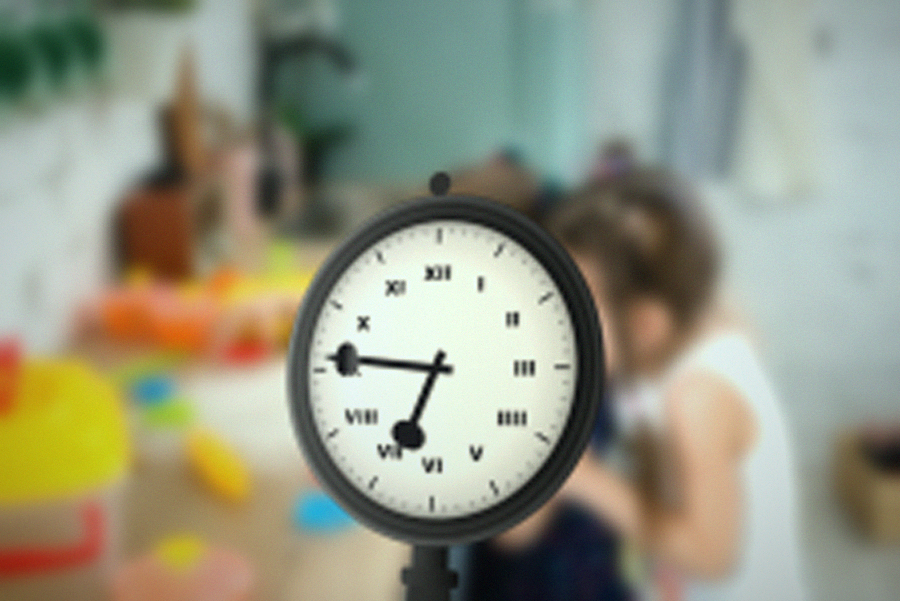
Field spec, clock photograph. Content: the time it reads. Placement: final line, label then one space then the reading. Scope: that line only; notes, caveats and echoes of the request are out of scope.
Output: 6:46
